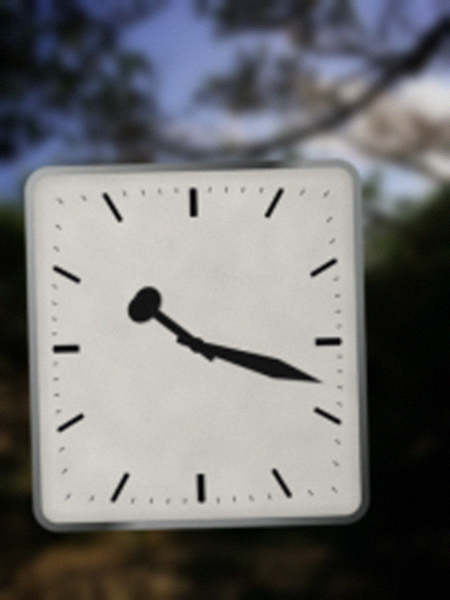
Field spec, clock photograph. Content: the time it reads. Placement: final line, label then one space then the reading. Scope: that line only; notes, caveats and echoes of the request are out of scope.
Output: 10:18
